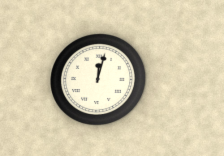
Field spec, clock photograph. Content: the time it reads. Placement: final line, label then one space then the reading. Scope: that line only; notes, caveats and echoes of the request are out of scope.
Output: 12:02
